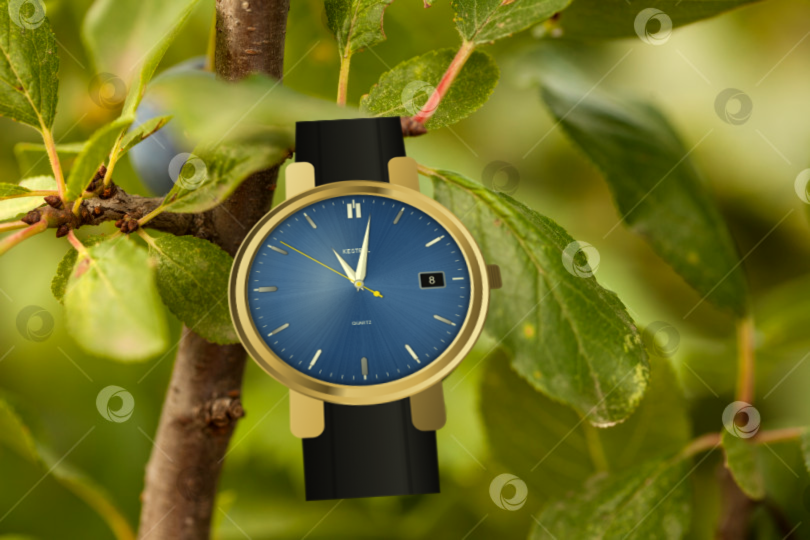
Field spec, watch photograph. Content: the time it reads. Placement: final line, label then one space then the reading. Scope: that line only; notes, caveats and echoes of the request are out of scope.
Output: 11:01:51
